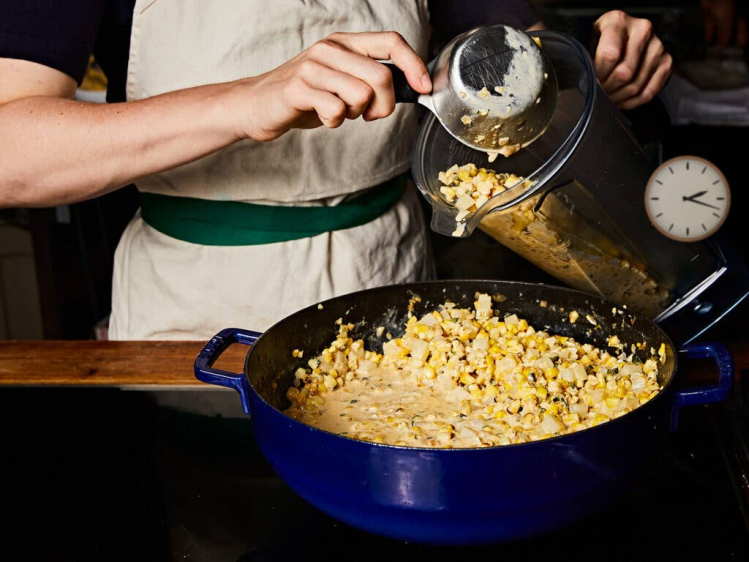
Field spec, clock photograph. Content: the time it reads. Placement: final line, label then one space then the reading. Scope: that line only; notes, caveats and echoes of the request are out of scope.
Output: 2:18
